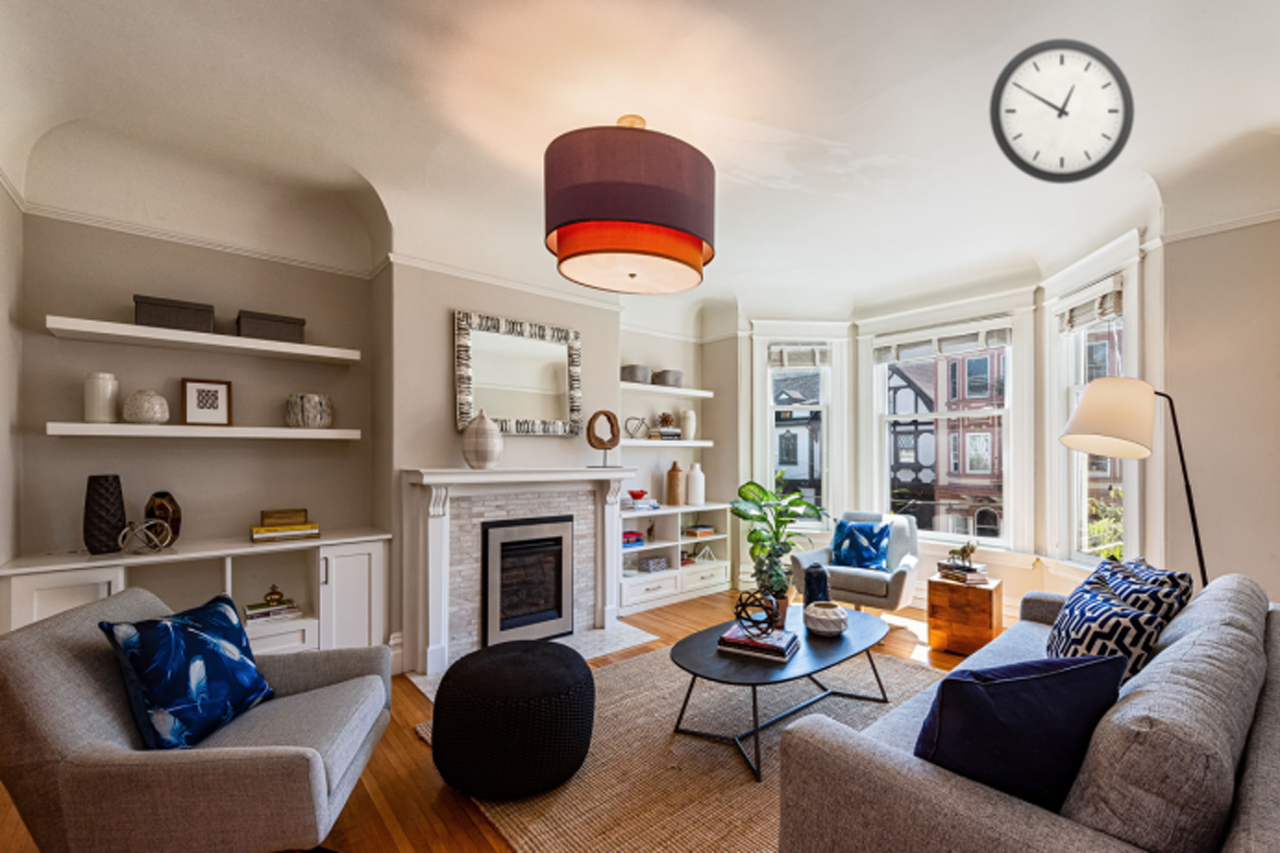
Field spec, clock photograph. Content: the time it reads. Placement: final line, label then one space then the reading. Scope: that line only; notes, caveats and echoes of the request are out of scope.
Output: 12:50
